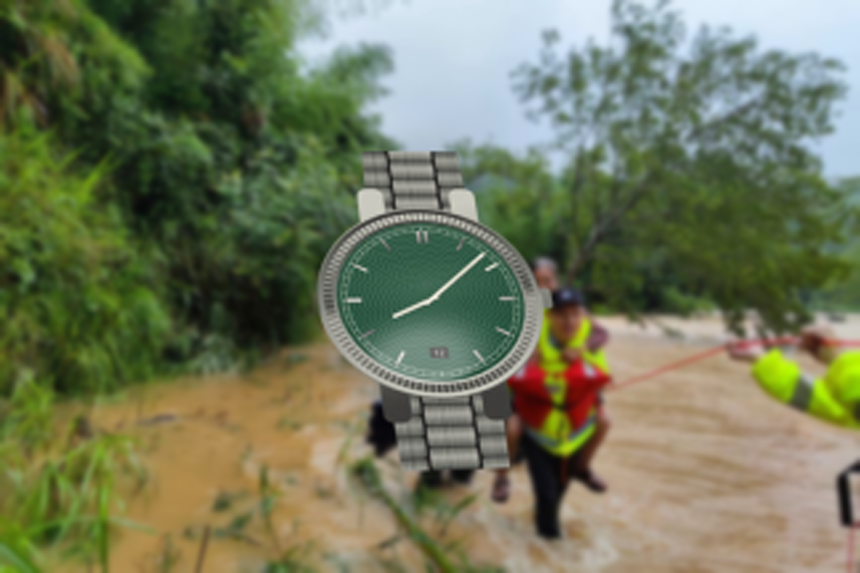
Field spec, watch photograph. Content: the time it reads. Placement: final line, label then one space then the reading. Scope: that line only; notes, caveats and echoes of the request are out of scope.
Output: 8:08
